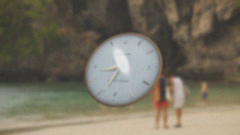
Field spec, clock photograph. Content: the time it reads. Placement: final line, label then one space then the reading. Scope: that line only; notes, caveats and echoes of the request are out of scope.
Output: 8:34
